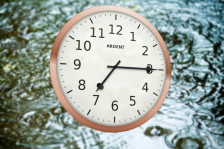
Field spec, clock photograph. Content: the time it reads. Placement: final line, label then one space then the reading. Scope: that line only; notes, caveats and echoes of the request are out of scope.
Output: 7:15
